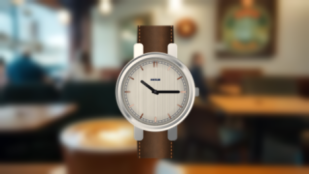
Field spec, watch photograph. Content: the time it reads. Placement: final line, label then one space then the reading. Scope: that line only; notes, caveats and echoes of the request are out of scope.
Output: 10:15
